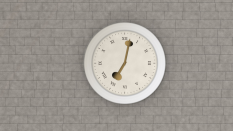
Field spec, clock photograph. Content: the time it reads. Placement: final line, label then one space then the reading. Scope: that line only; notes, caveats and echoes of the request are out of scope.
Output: 7:02
